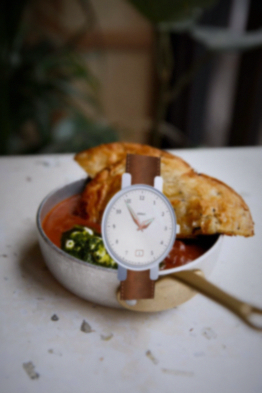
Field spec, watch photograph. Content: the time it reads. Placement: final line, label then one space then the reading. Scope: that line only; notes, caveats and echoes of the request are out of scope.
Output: 1:54
